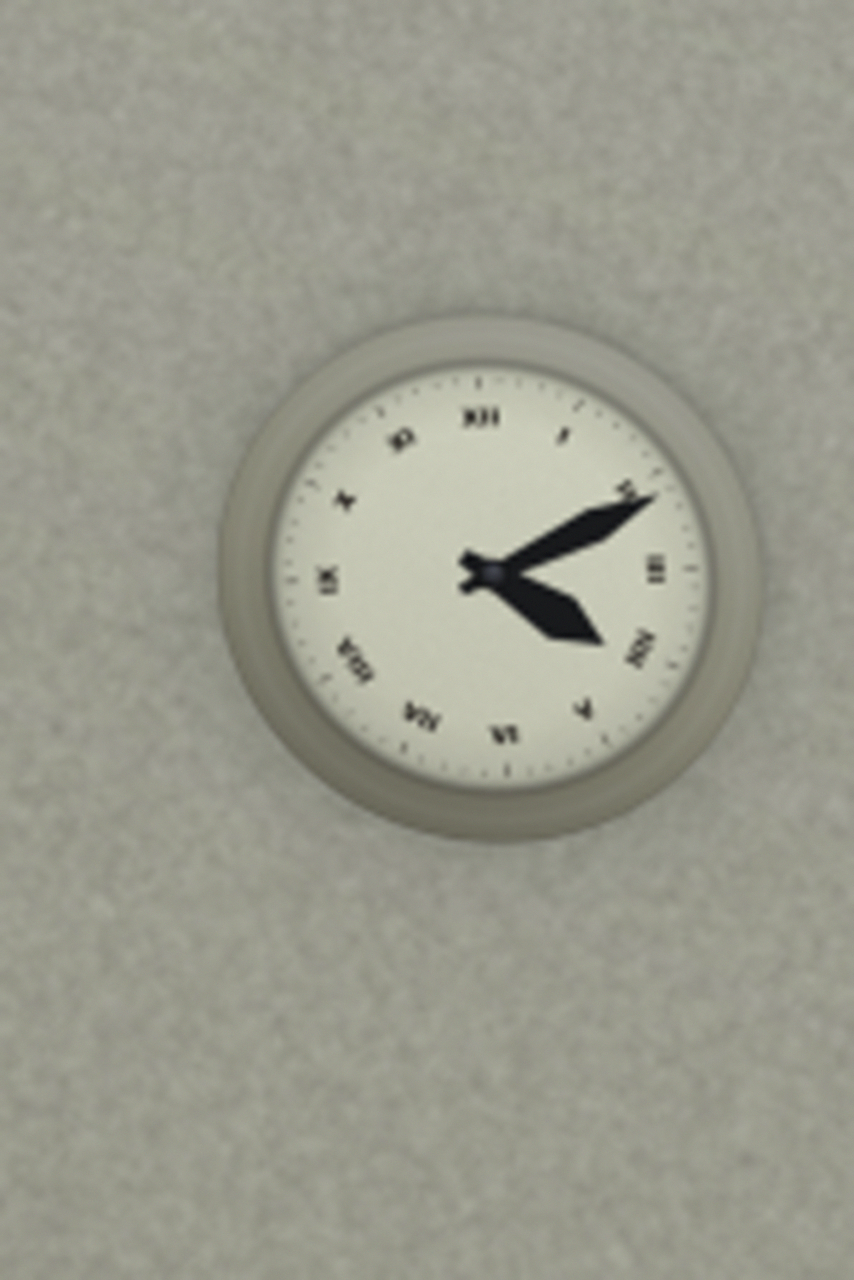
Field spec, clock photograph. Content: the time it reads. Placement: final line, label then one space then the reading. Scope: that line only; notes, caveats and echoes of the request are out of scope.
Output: 4:11
